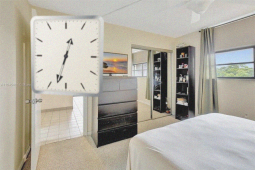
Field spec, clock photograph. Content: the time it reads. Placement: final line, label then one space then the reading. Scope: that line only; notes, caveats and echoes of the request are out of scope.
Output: 12:33
